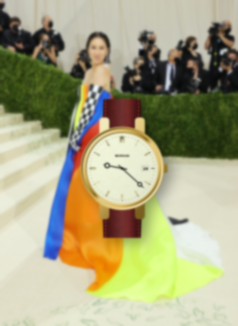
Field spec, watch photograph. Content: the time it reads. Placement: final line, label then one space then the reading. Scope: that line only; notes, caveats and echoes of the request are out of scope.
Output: 9:22
